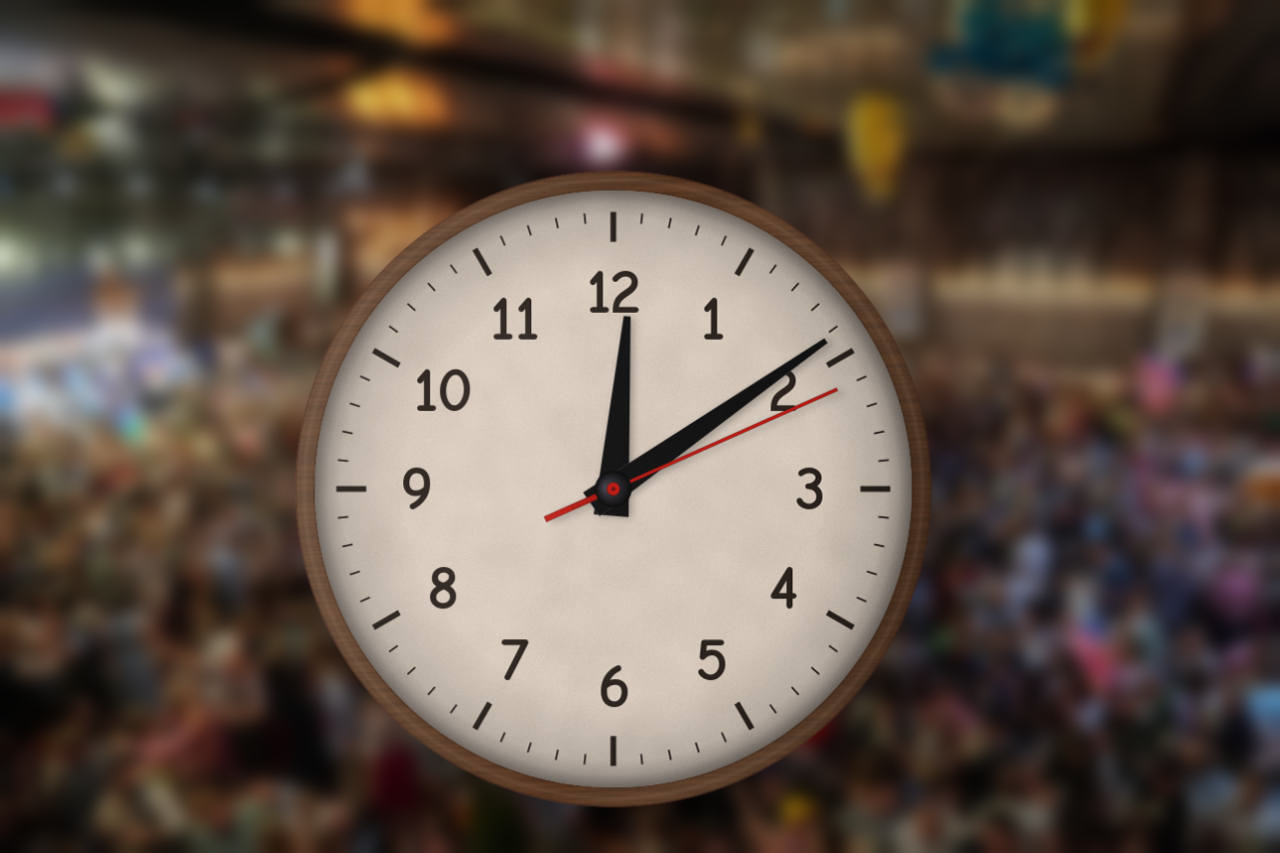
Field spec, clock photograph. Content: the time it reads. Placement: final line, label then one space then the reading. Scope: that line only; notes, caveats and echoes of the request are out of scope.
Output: 12:09:11
